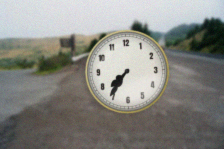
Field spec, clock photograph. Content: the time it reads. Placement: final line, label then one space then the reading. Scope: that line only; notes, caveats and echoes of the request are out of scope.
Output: 7:36
